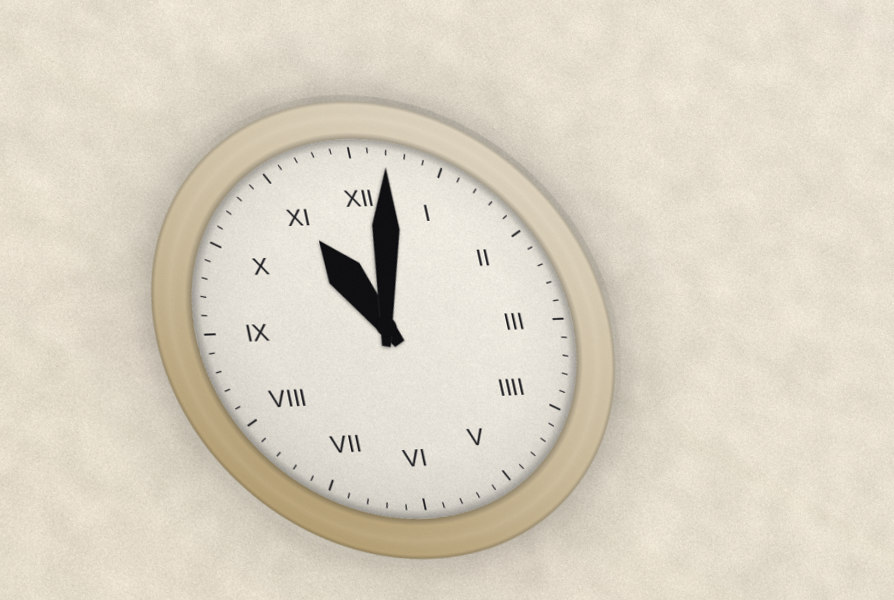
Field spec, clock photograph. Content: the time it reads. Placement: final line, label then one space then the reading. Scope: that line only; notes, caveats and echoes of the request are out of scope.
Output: 11:02
